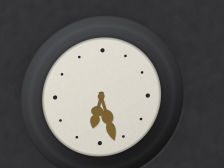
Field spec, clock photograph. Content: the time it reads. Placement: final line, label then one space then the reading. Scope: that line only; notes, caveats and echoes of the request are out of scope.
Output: 6:27
